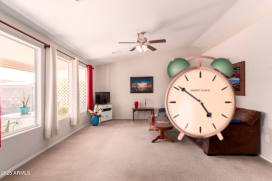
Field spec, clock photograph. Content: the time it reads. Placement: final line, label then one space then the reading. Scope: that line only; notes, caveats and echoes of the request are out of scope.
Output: 4:51
